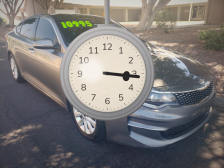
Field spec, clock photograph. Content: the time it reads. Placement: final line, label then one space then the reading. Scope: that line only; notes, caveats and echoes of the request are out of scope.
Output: 3:16
